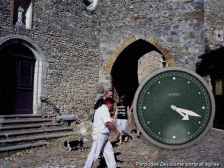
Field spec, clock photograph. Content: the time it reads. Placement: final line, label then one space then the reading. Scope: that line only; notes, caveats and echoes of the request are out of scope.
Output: 4:18
